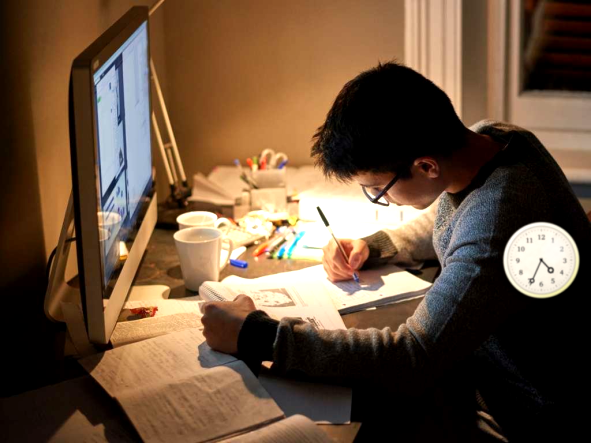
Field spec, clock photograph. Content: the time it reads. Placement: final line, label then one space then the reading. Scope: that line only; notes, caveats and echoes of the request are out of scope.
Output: 4:34
